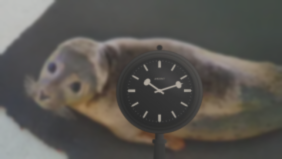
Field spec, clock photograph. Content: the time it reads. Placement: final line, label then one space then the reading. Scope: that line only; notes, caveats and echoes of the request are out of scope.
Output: 10:12
